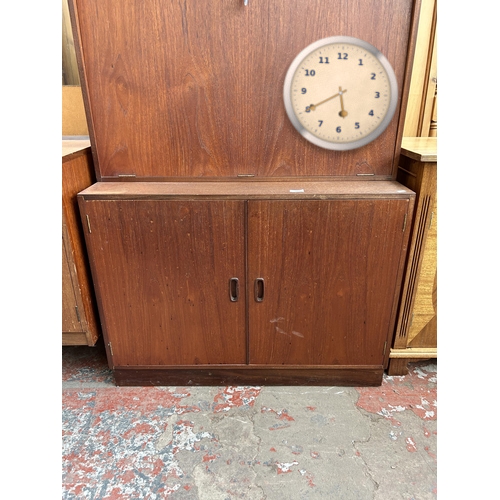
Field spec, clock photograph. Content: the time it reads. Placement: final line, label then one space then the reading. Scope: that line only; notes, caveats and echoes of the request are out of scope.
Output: 5:40
